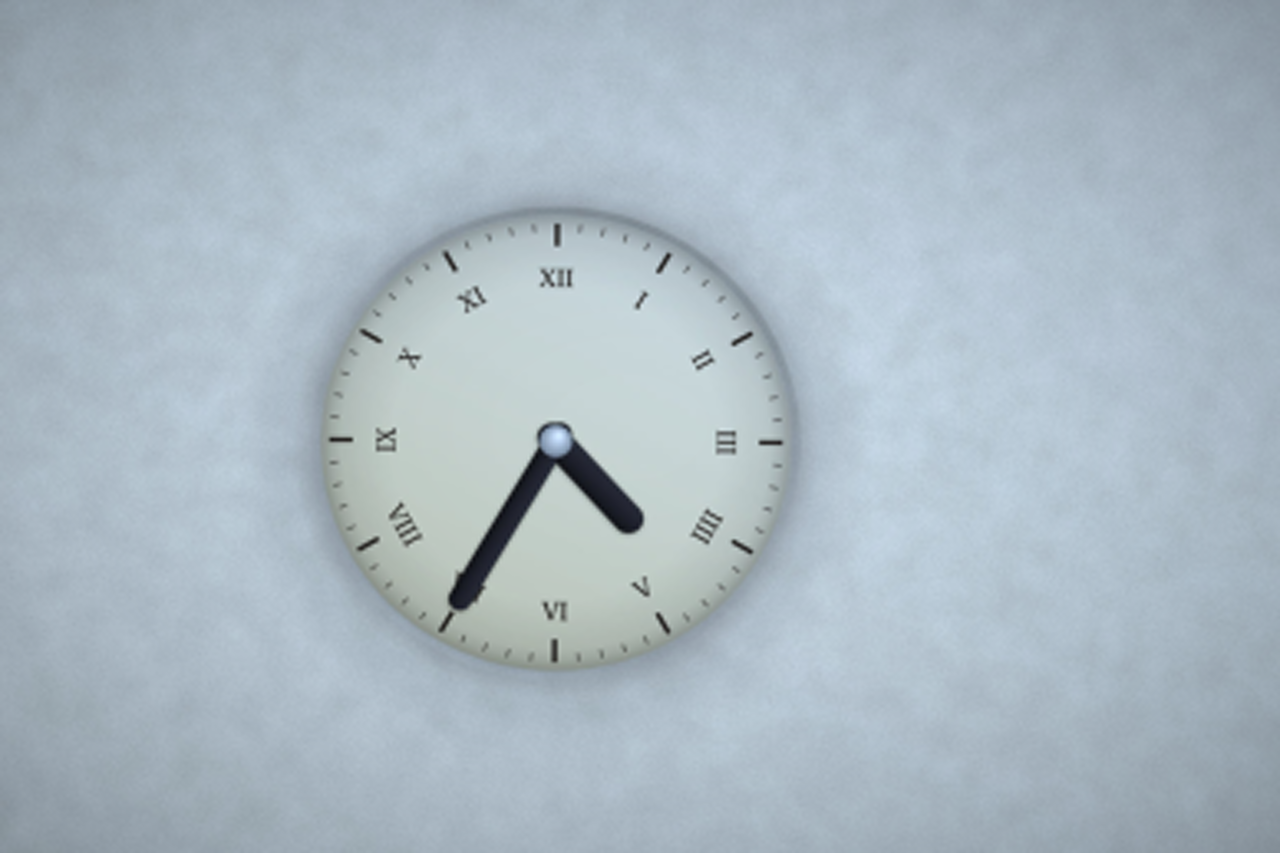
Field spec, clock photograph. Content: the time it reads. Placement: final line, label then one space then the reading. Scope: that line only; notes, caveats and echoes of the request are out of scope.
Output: 4:35
